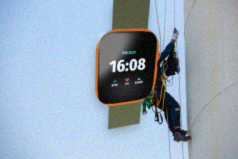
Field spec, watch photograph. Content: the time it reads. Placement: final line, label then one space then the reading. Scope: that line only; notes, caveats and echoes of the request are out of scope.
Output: 16:08
